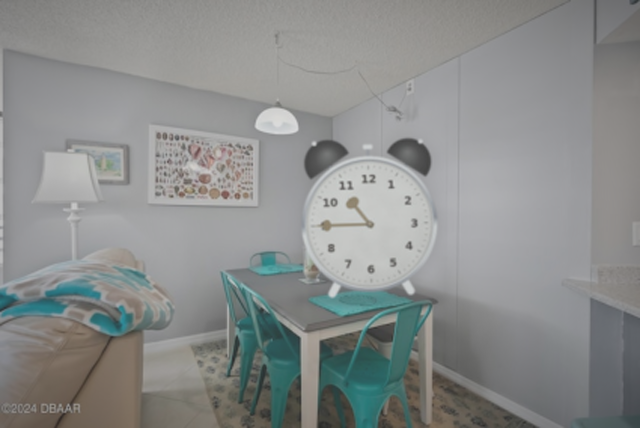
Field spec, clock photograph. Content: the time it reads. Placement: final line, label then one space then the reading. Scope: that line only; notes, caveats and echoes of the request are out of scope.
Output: 10:45
